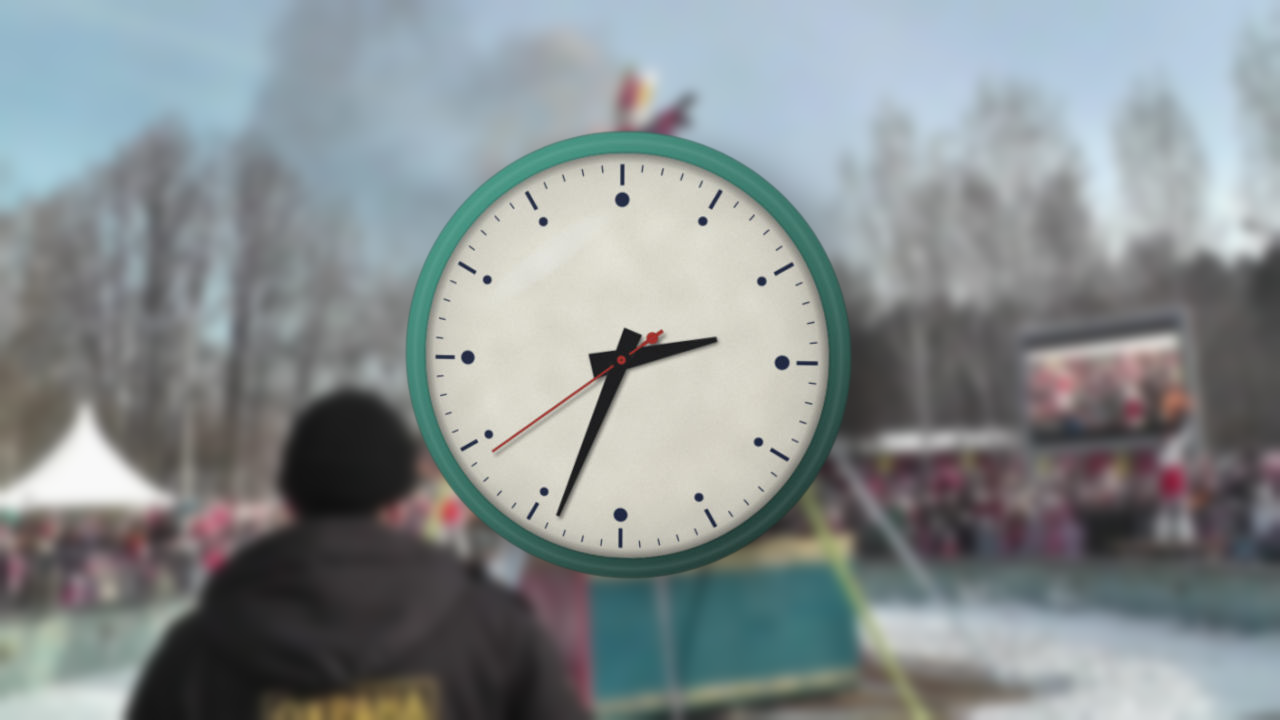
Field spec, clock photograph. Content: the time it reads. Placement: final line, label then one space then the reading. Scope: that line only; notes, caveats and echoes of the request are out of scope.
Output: 2:33:39
